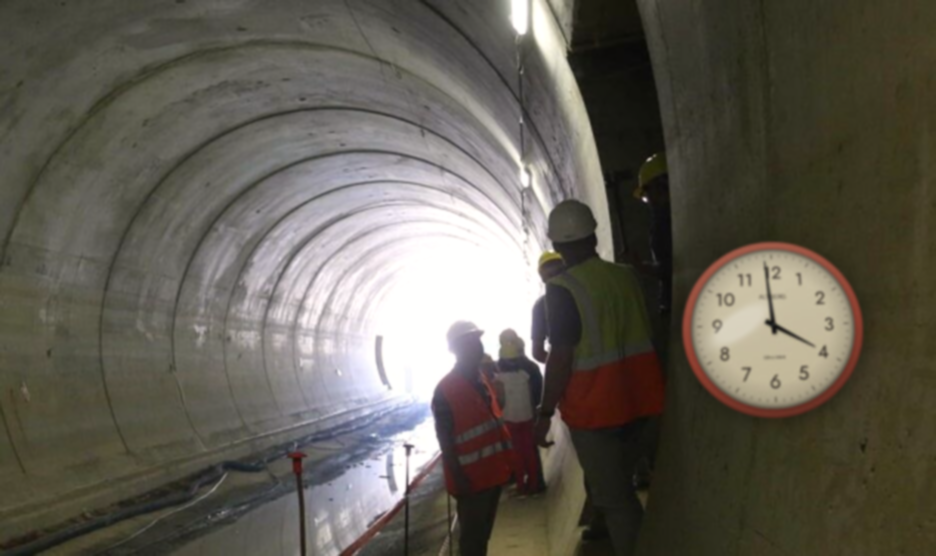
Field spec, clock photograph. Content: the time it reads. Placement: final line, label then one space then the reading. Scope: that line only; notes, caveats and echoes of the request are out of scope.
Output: 3:59
